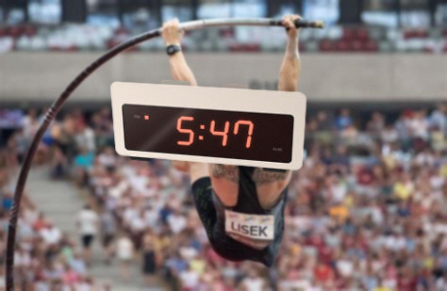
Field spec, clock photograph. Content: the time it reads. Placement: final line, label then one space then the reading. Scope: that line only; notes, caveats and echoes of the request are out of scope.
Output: 5:47
